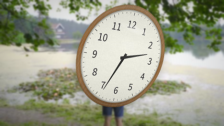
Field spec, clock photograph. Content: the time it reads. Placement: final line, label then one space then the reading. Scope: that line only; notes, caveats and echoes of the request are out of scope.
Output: 2:34
